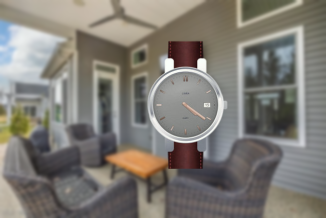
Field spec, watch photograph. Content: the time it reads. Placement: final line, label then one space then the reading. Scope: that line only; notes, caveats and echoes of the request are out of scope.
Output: 4:21
